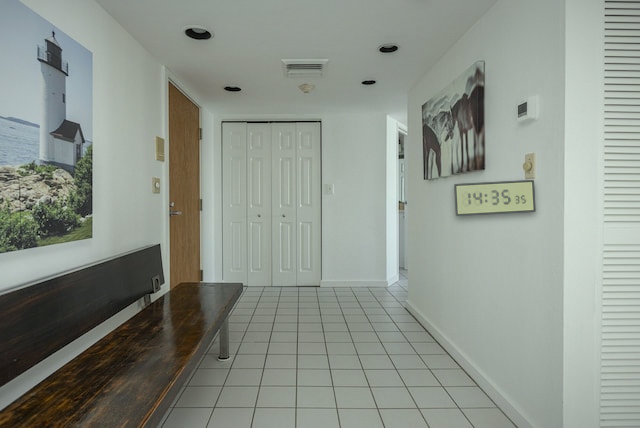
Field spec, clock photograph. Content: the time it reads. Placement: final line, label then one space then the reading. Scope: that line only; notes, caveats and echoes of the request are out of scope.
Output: 14:35
